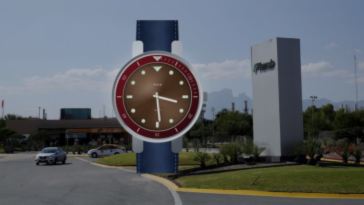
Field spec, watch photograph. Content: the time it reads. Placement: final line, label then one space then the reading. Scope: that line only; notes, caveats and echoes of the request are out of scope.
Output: 3:29
